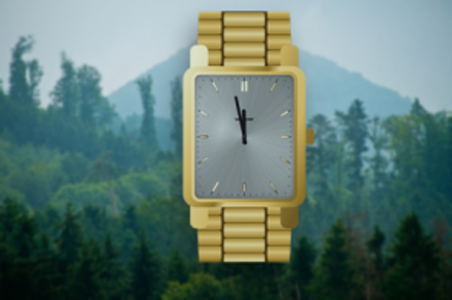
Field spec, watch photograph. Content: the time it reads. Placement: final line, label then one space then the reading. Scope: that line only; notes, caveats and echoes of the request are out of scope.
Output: 11:58
